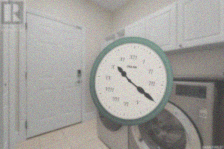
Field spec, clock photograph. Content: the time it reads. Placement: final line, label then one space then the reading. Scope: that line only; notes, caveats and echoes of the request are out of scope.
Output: 10:20
